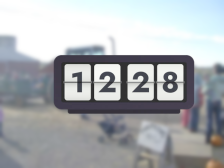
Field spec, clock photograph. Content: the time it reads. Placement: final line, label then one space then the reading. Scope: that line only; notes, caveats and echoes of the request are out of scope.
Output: 12:28
